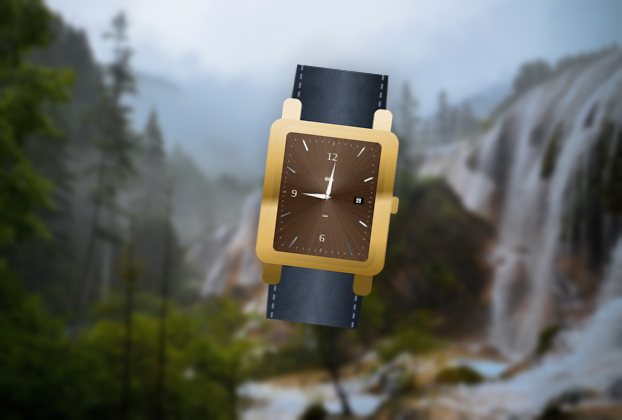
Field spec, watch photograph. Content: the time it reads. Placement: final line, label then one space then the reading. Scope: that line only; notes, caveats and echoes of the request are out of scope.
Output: 9:01
